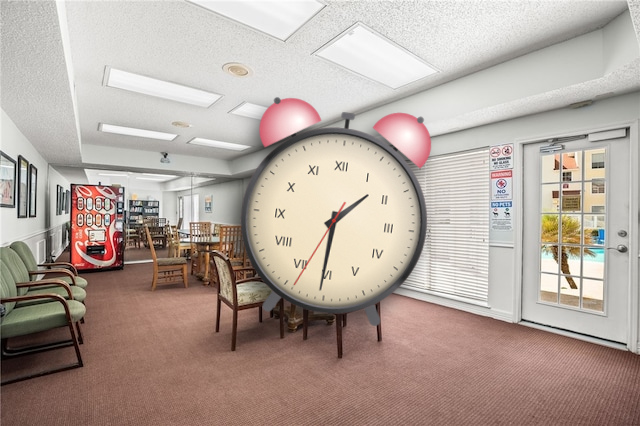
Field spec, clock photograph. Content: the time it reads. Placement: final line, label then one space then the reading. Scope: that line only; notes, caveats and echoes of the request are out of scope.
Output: 1:30:34
